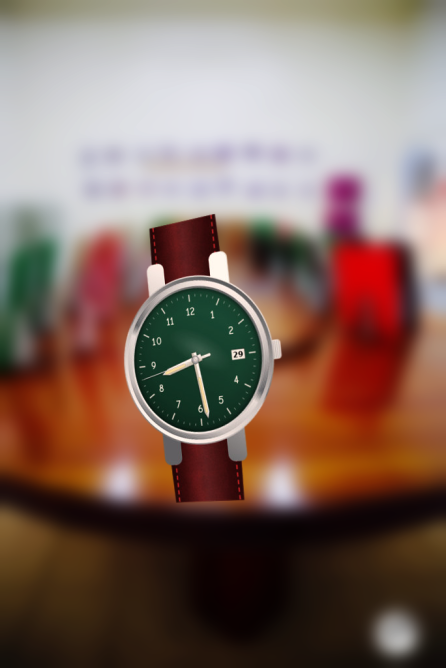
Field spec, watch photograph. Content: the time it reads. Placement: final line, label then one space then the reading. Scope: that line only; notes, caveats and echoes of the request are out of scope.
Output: 8:28:43
